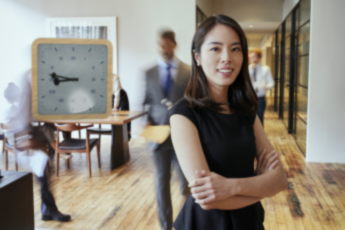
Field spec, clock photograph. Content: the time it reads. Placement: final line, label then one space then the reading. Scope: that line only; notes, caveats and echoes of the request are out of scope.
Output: 8:47
